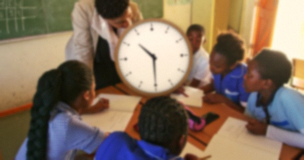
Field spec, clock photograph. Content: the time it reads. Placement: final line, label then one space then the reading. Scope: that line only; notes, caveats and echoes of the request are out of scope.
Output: 10:30
